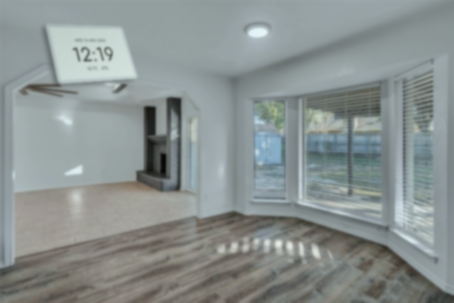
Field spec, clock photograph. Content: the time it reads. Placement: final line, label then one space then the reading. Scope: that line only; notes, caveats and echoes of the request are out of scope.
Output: 12:19
